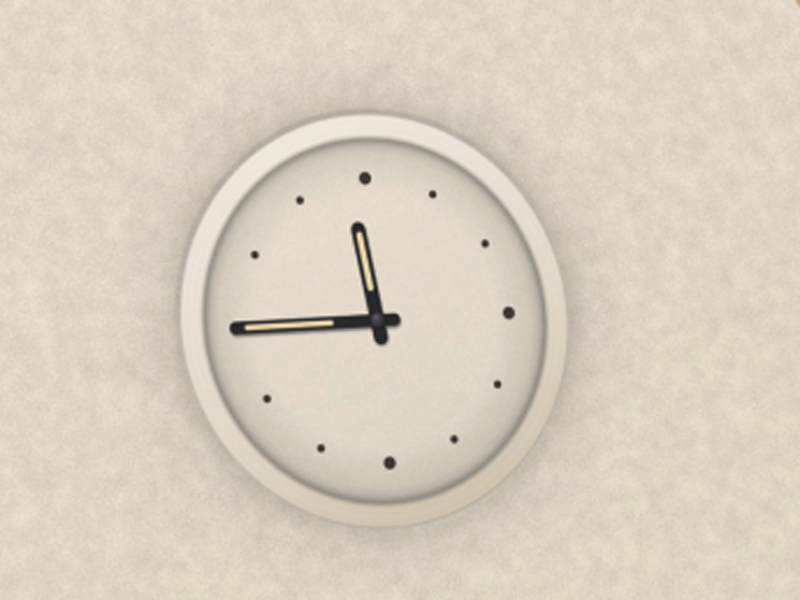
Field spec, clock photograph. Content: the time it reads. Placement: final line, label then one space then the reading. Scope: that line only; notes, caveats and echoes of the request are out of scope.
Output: 11:45
